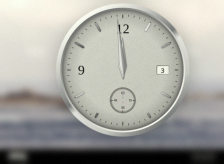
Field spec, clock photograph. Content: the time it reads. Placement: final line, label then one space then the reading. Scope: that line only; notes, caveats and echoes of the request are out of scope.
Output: 11:59
